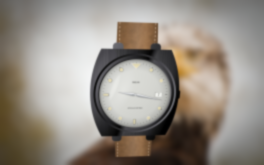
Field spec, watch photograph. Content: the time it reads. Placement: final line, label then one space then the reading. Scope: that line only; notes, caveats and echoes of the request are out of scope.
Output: 9:17
